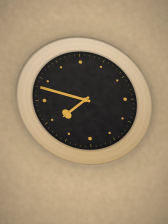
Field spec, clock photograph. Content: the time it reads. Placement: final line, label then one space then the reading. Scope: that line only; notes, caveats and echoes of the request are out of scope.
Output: 7:48
